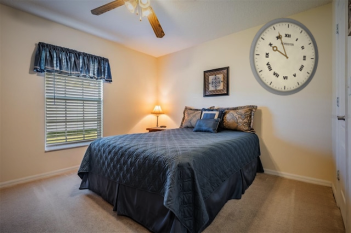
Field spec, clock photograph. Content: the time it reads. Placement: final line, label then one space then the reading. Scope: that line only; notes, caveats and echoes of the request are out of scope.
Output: 9:56
